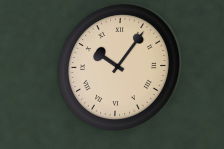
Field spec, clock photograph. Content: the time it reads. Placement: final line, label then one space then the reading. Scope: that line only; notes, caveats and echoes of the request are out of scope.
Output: 10:06
